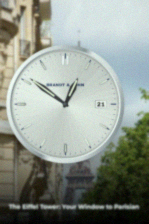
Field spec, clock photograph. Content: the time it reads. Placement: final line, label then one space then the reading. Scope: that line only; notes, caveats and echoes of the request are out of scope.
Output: 12:51
